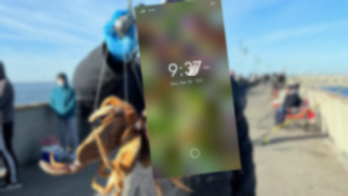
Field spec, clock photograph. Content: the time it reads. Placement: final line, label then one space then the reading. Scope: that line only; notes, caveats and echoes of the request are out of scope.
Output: 9:37
